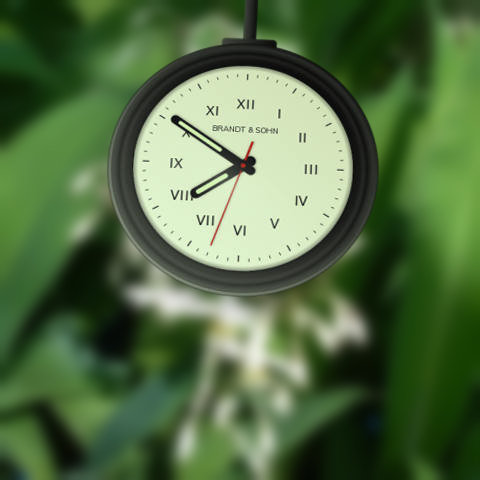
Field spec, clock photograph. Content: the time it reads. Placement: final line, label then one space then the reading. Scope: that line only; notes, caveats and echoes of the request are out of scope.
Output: 7:50:33
